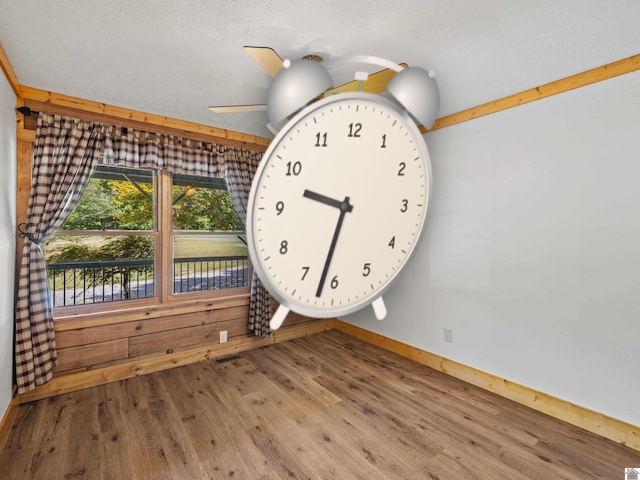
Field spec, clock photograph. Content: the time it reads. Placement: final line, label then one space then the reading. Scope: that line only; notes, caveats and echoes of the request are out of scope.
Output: 9:32
